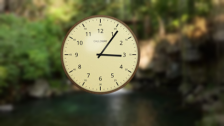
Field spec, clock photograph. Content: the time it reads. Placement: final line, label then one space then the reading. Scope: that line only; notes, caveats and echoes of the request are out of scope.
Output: 3:06
